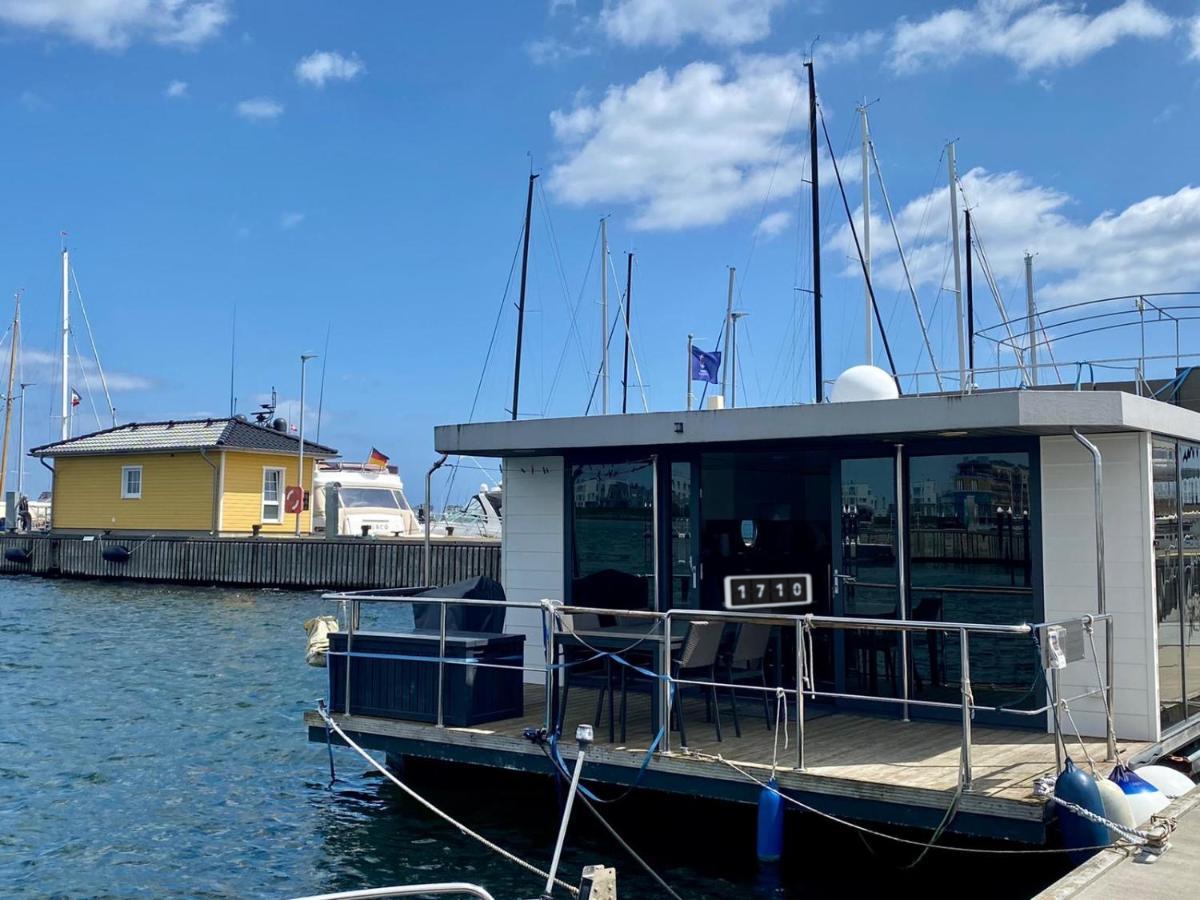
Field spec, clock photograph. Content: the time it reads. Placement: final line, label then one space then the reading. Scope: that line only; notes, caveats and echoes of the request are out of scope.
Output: 17:10
